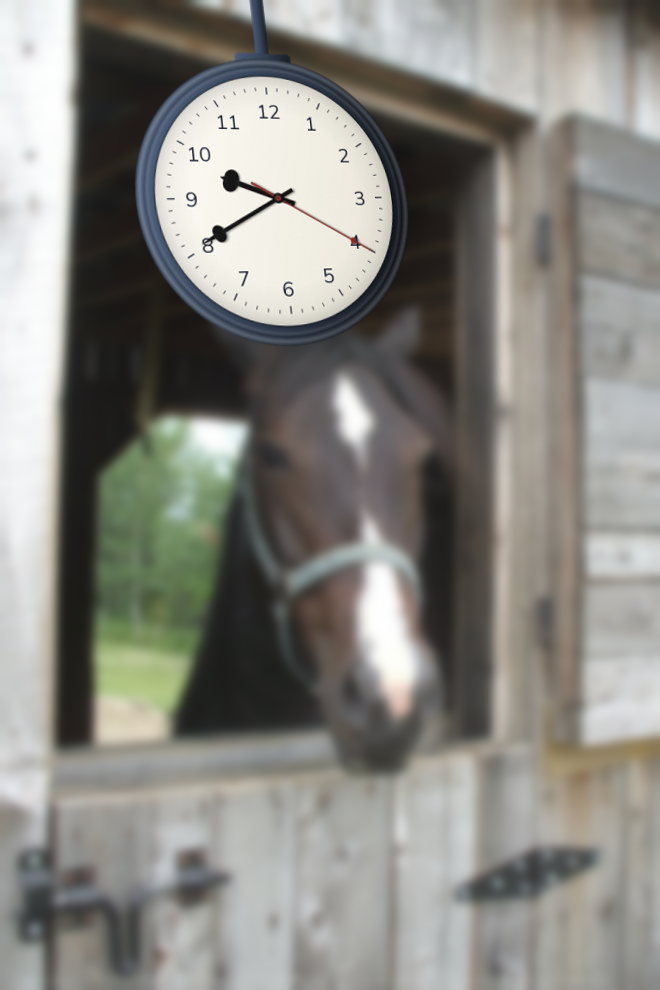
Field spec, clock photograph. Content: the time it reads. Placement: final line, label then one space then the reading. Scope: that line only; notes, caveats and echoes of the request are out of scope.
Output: 9:40:20
